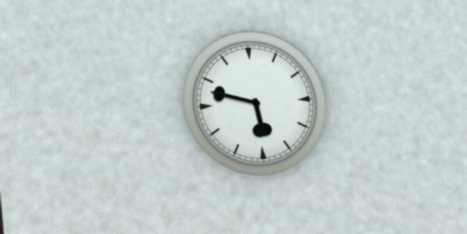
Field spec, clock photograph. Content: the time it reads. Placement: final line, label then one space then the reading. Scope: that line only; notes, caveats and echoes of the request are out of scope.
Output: 5:48
